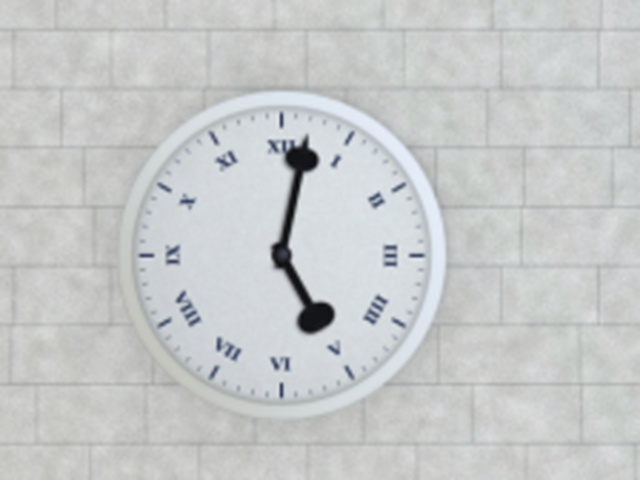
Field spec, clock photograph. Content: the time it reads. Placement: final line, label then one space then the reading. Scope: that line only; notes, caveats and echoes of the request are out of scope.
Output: 5:02
